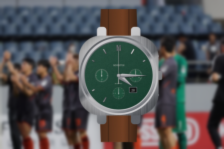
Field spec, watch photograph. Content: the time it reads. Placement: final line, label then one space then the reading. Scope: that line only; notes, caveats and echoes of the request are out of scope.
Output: 4:15
